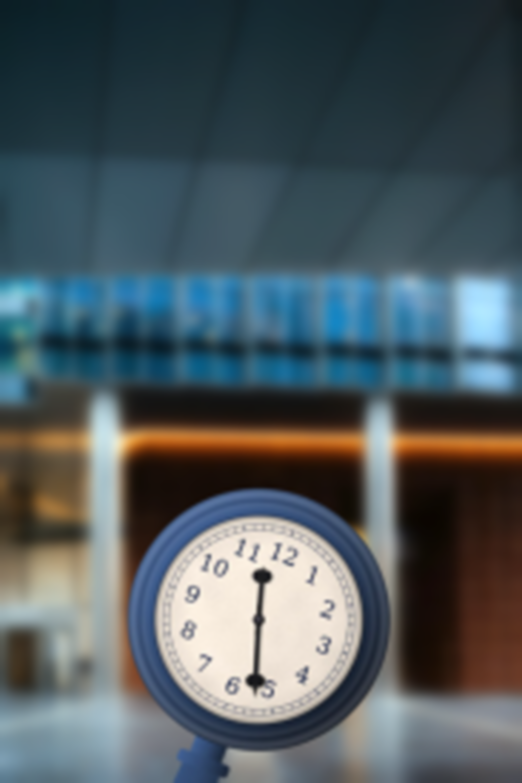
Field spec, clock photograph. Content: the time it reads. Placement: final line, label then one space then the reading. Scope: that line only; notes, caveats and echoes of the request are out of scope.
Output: 11:27
